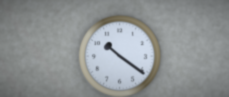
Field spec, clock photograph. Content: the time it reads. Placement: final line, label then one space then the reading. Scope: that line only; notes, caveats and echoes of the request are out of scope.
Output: 10:21
